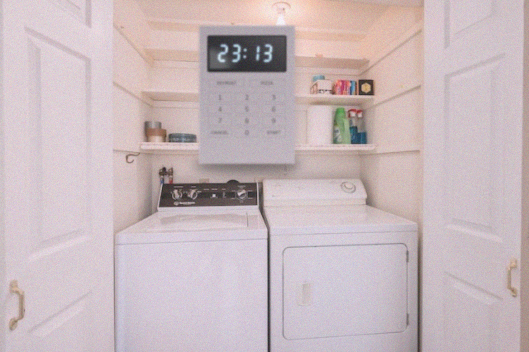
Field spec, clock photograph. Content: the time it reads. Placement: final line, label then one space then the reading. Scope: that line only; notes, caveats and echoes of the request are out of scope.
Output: 23:13
